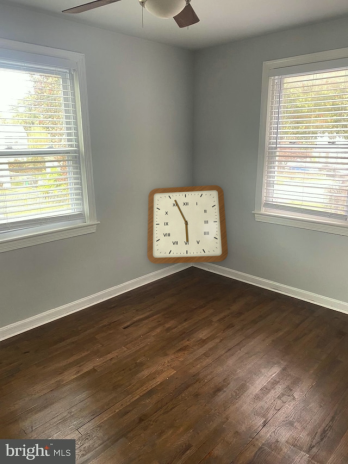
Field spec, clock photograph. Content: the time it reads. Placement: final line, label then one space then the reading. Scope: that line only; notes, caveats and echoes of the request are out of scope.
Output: 5:56
